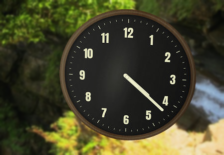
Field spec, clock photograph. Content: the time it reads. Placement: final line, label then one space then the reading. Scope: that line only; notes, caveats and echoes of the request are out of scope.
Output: 4:22
